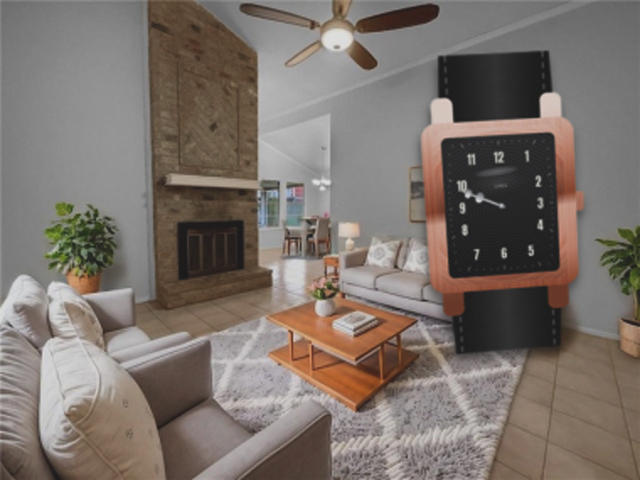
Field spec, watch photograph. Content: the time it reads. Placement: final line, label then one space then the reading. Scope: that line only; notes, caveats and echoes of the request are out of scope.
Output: 9:49
